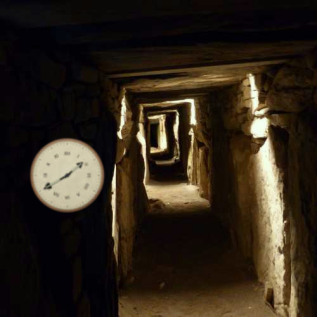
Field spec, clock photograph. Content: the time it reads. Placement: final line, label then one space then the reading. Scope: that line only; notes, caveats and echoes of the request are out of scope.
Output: 1:40
